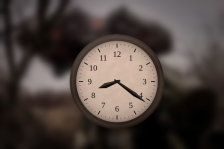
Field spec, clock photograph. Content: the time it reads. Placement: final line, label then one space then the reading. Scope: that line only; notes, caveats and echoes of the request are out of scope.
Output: 8:21
